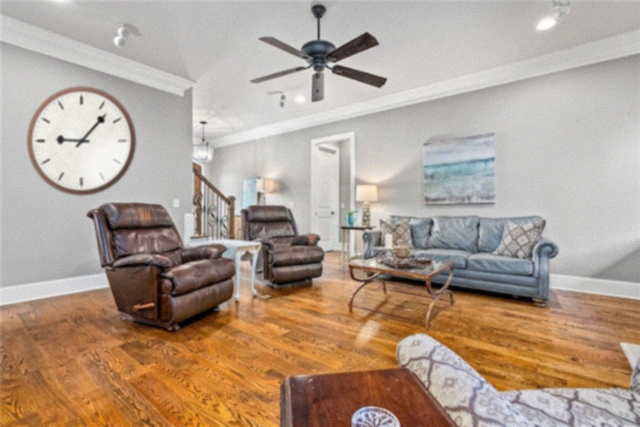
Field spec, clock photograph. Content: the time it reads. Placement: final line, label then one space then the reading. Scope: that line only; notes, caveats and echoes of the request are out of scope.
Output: 9:07
